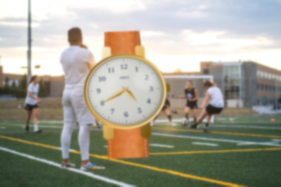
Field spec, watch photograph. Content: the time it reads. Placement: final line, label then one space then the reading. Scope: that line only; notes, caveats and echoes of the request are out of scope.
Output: 4:40
